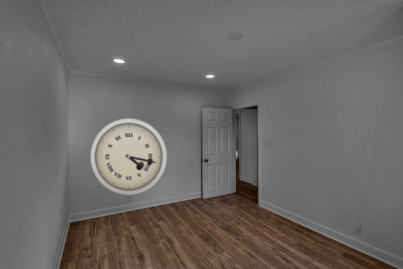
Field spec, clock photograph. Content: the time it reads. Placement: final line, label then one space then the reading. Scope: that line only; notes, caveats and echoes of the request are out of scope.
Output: 4:17
